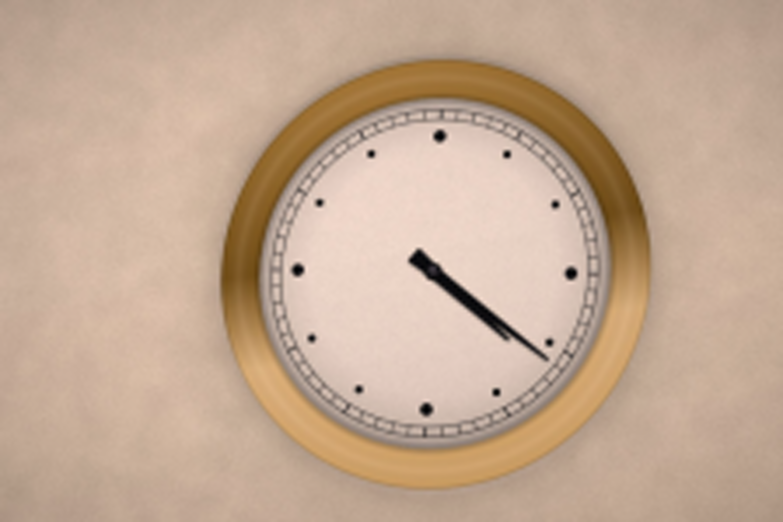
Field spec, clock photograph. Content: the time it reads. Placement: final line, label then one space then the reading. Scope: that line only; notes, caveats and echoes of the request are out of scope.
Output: 4:21
